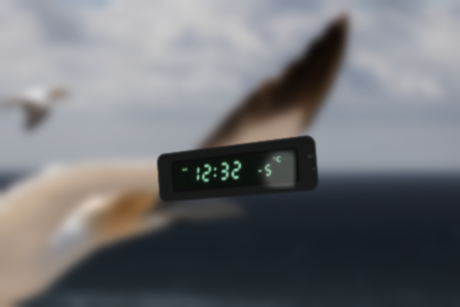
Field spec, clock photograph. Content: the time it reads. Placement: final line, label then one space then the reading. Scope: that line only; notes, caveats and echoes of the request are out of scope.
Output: 12:32
